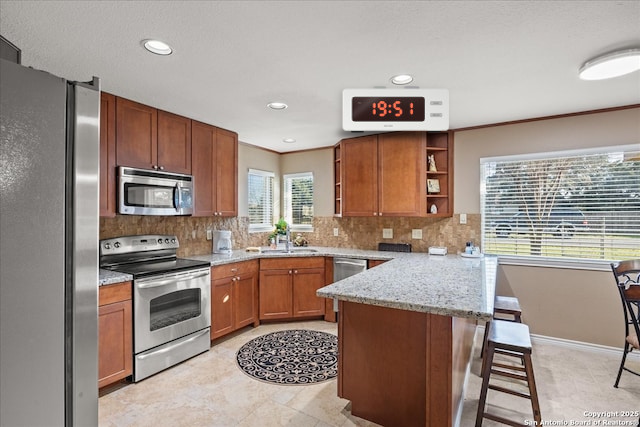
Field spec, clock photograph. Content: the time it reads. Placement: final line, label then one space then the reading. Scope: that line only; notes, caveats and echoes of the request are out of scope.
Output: 19:51
